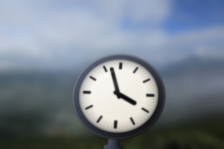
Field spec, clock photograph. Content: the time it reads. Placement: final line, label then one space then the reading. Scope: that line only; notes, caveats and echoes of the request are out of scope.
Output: 3:57
